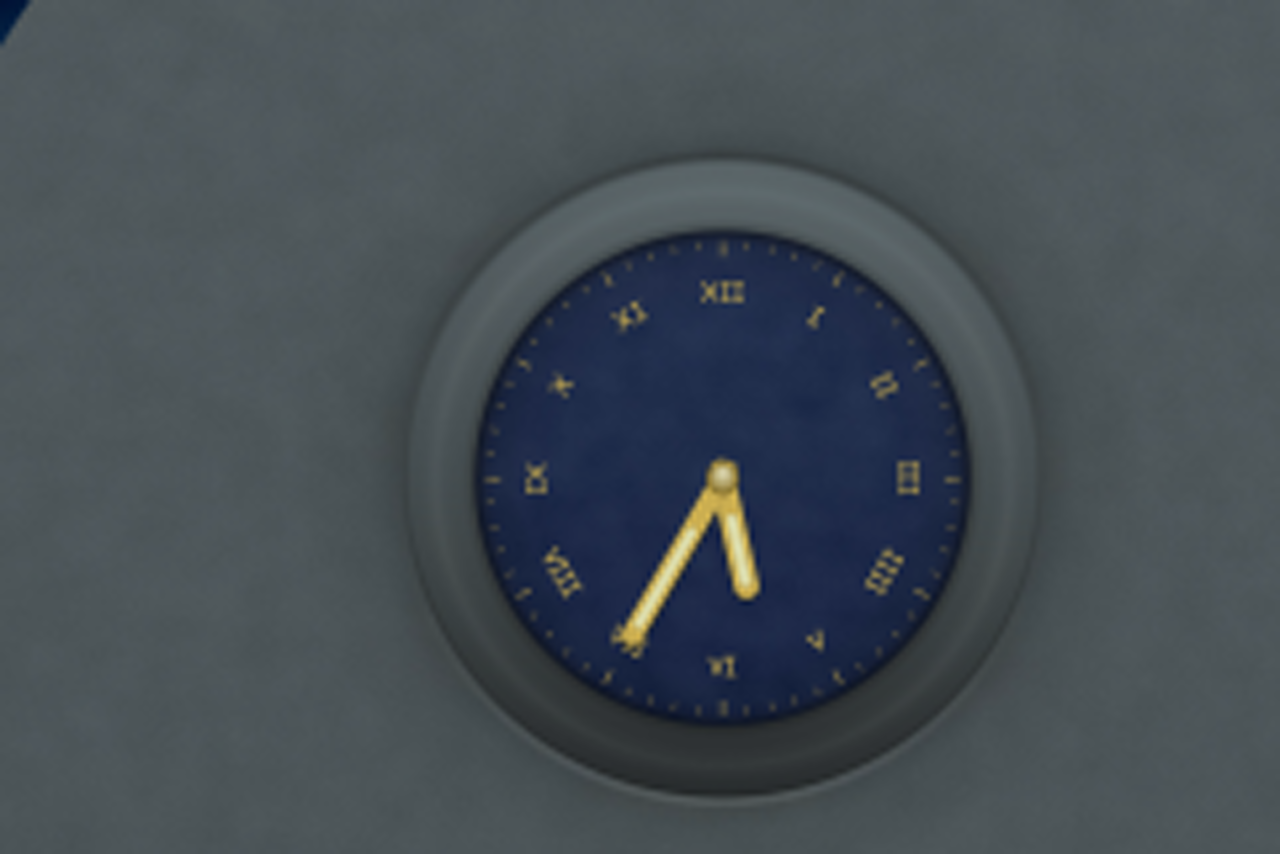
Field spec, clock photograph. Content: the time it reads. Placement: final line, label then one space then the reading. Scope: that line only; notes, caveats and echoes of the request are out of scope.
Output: 5:35
